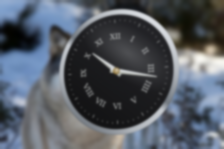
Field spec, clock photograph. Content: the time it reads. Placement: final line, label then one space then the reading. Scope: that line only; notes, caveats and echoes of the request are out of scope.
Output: 10:17
